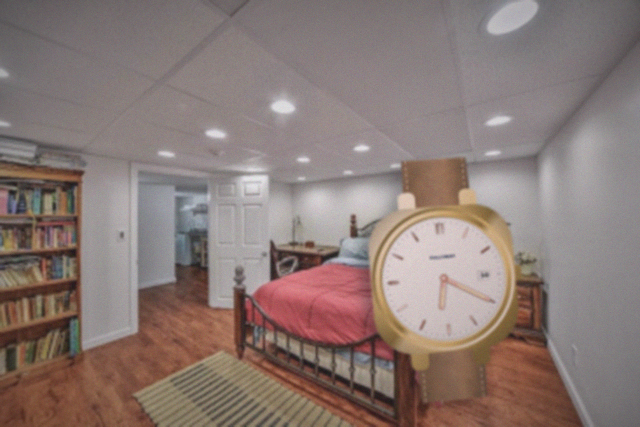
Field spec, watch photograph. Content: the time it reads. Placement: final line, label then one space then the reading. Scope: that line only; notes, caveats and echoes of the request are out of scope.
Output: 6:20
